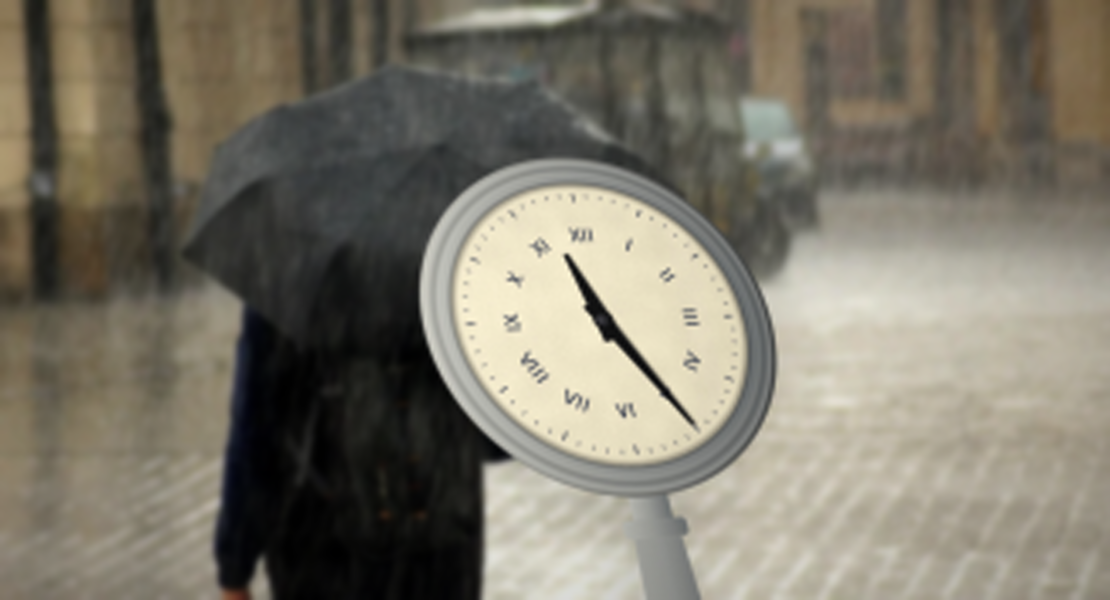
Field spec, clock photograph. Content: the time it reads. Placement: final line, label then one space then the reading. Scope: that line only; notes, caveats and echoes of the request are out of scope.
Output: 11:25
